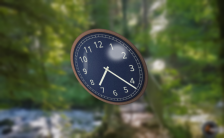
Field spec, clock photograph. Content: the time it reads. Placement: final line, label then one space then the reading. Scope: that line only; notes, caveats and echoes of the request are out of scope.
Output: 7:22
